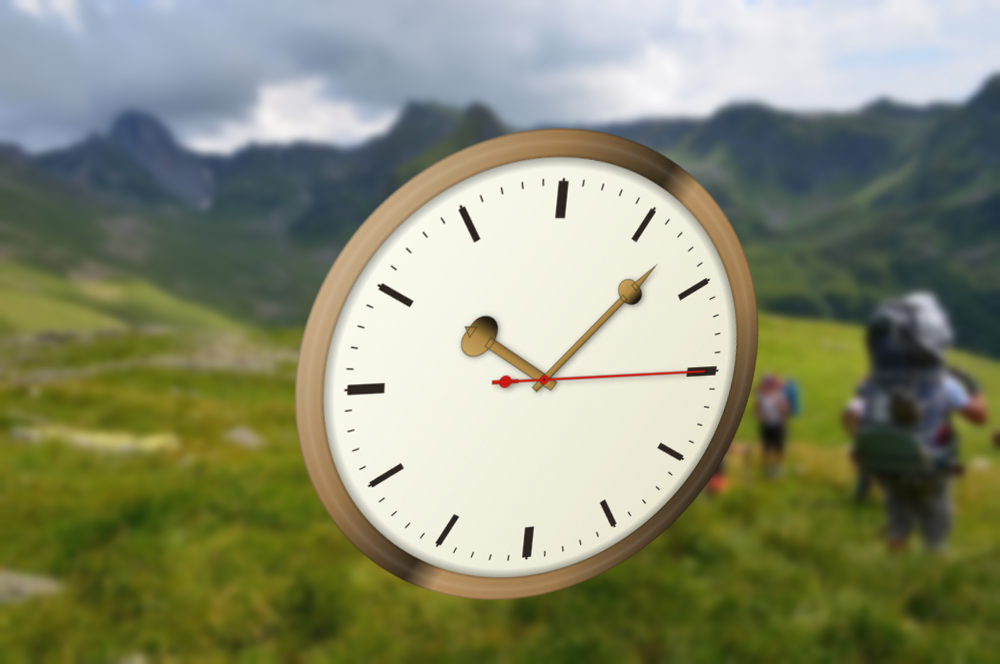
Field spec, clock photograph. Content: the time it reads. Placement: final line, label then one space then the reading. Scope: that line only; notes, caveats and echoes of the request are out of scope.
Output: 10:07:15
